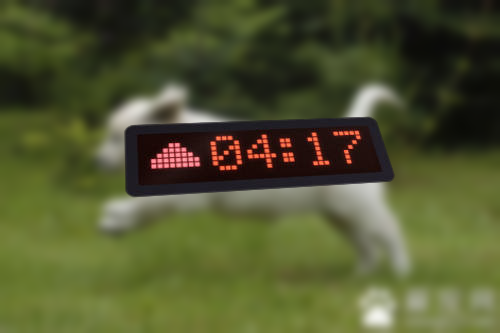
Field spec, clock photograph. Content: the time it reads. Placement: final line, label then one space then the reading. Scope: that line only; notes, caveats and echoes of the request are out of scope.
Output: 4:17
